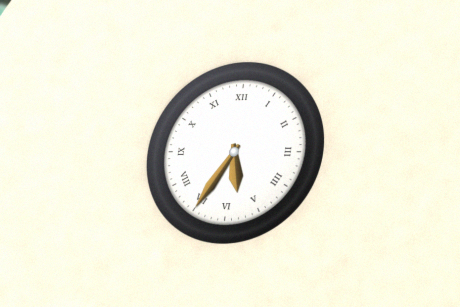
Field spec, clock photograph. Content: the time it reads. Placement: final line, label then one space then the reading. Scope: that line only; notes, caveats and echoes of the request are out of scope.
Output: 5:35
